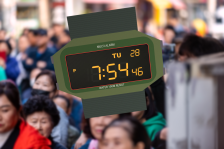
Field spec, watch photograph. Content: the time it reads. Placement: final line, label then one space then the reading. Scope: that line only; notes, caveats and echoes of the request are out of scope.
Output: 7:54:46
